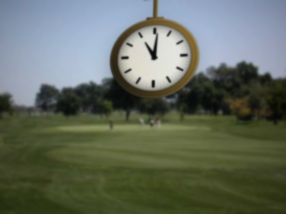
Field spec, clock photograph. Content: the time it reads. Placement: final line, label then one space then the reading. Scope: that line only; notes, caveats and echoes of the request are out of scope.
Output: 11:01
